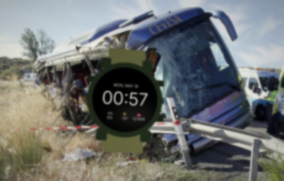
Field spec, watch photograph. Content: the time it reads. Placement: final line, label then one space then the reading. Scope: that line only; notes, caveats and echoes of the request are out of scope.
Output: 0:57
